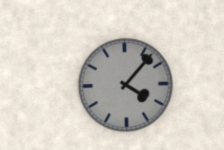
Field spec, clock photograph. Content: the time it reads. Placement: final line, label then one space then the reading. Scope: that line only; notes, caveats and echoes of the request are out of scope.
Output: 4:07
